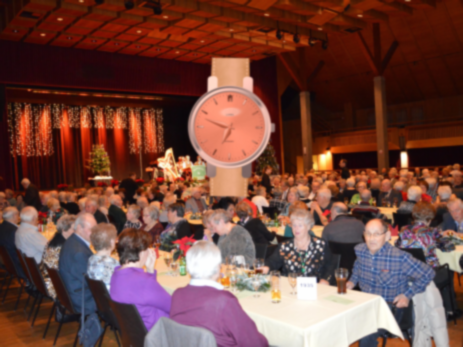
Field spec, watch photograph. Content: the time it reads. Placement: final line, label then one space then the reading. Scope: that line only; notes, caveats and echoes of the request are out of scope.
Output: 6:48
